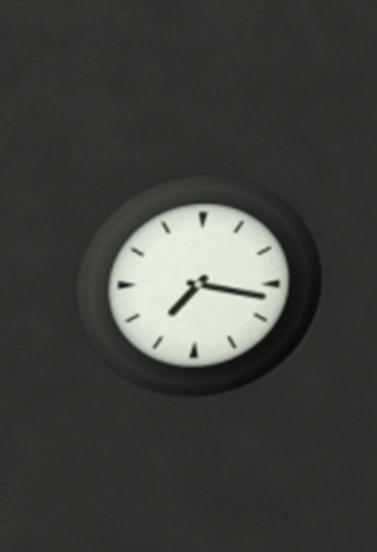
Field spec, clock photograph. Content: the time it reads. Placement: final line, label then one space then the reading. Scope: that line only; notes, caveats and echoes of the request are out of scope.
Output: 7:17
